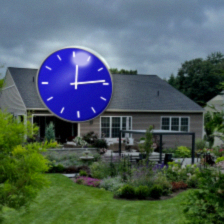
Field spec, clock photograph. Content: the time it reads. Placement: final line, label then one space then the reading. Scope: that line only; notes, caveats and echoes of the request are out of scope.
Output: 12:14
